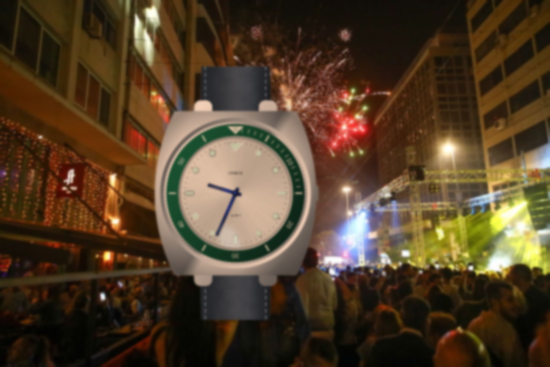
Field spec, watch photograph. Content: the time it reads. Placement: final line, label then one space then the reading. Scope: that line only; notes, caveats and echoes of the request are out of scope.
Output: 9:34
